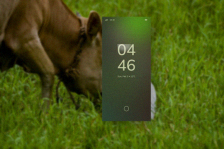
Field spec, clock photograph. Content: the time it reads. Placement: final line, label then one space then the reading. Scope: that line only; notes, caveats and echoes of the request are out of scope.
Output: 4:46
